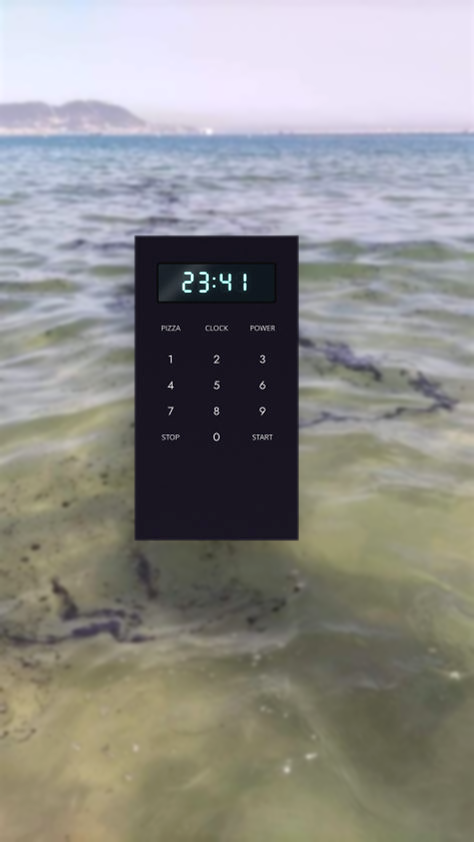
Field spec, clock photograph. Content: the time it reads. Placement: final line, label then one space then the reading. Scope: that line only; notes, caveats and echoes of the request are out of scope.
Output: 23:41
